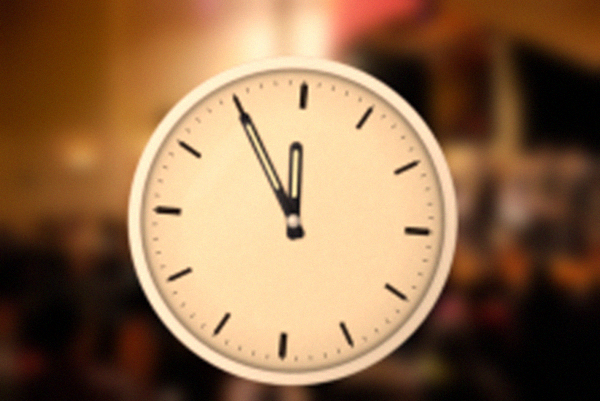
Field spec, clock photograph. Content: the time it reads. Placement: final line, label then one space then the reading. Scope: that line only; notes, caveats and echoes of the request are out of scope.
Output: 11:55
